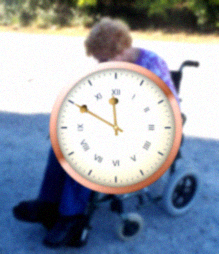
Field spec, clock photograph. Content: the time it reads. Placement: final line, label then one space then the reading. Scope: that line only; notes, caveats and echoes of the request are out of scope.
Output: 11:50
